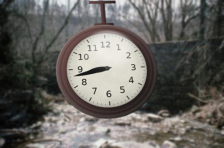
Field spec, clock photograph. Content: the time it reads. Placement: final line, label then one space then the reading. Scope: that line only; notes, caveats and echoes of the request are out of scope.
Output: 8:43
